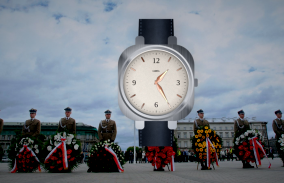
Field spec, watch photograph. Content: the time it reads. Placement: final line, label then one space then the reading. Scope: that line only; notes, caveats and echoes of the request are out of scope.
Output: 1:25
